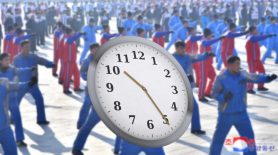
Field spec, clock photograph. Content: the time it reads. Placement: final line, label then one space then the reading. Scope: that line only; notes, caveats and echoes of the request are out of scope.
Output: 10:25
